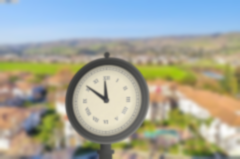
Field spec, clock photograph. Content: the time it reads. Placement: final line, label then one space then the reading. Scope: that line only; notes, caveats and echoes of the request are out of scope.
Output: 11:51
